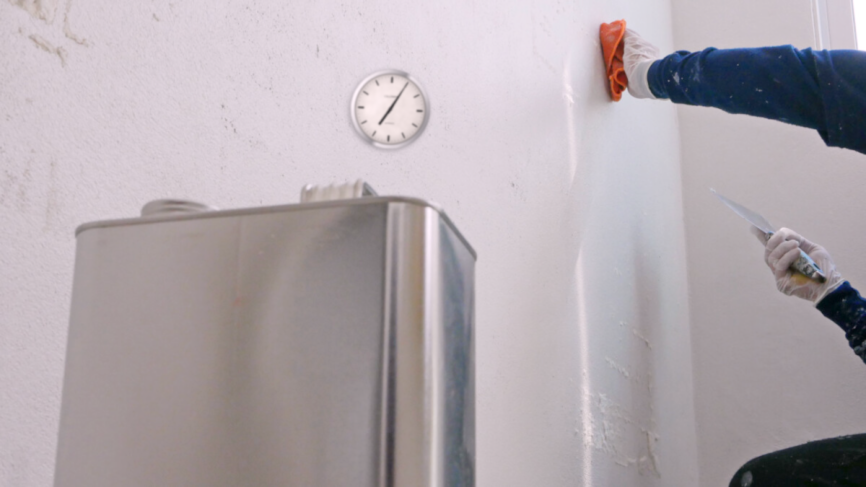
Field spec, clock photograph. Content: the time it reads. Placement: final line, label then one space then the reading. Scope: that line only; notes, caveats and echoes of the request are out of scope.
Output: 7:05
